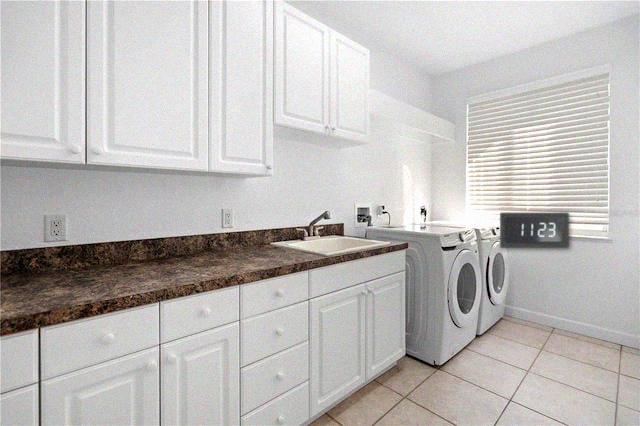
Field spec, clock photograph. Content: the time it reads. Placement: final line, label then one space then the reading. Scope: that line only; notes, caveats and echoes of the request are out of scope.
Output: 11:23
